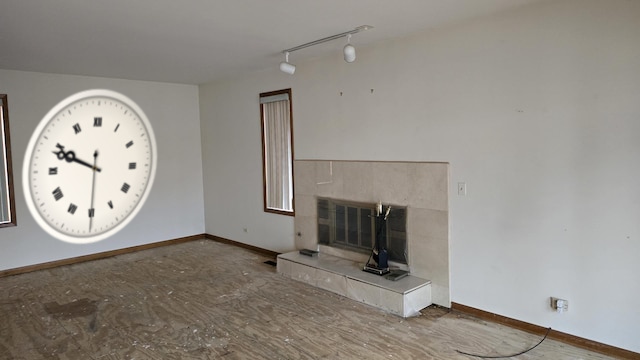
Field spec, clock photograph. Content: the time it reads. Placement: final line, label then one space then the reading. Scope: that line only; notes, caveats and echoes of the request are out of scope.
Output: 9:48:30
